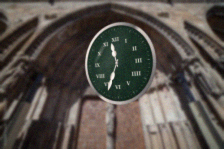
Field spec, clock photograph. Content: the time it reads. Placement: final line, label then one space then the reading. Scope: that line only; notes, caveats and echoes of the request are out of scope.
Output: 11:34
